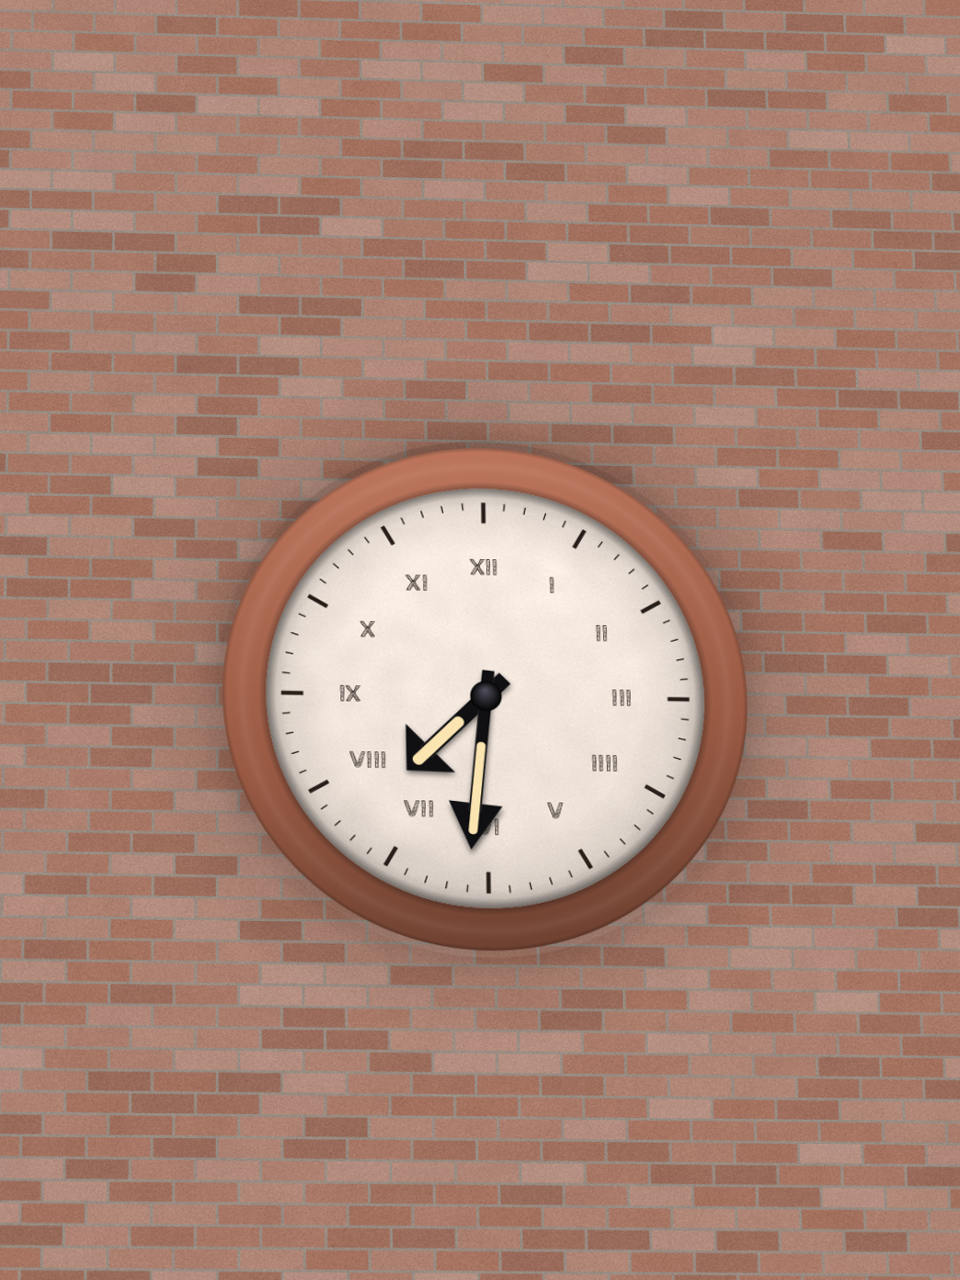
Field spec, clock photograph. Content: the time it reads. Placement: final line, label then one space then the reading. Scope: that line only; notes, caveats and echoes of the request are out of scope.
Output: 7:31
